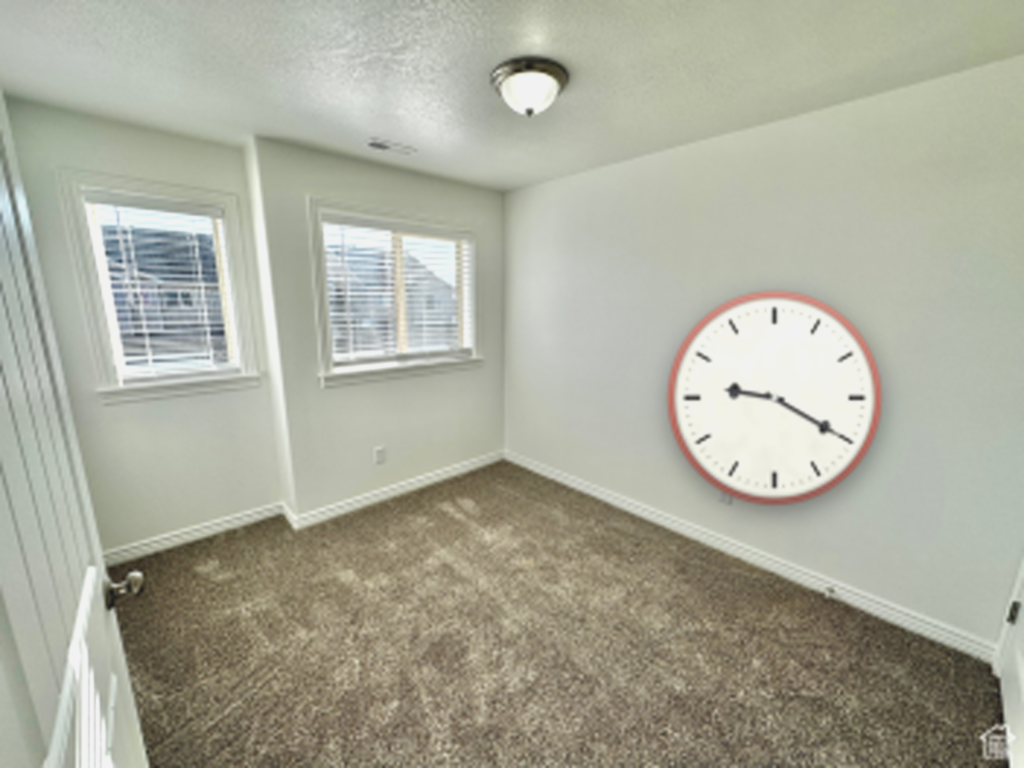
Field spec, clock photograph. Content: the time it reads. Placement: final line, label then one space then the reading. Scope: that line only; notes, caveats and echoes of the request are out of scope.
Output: 9:20
